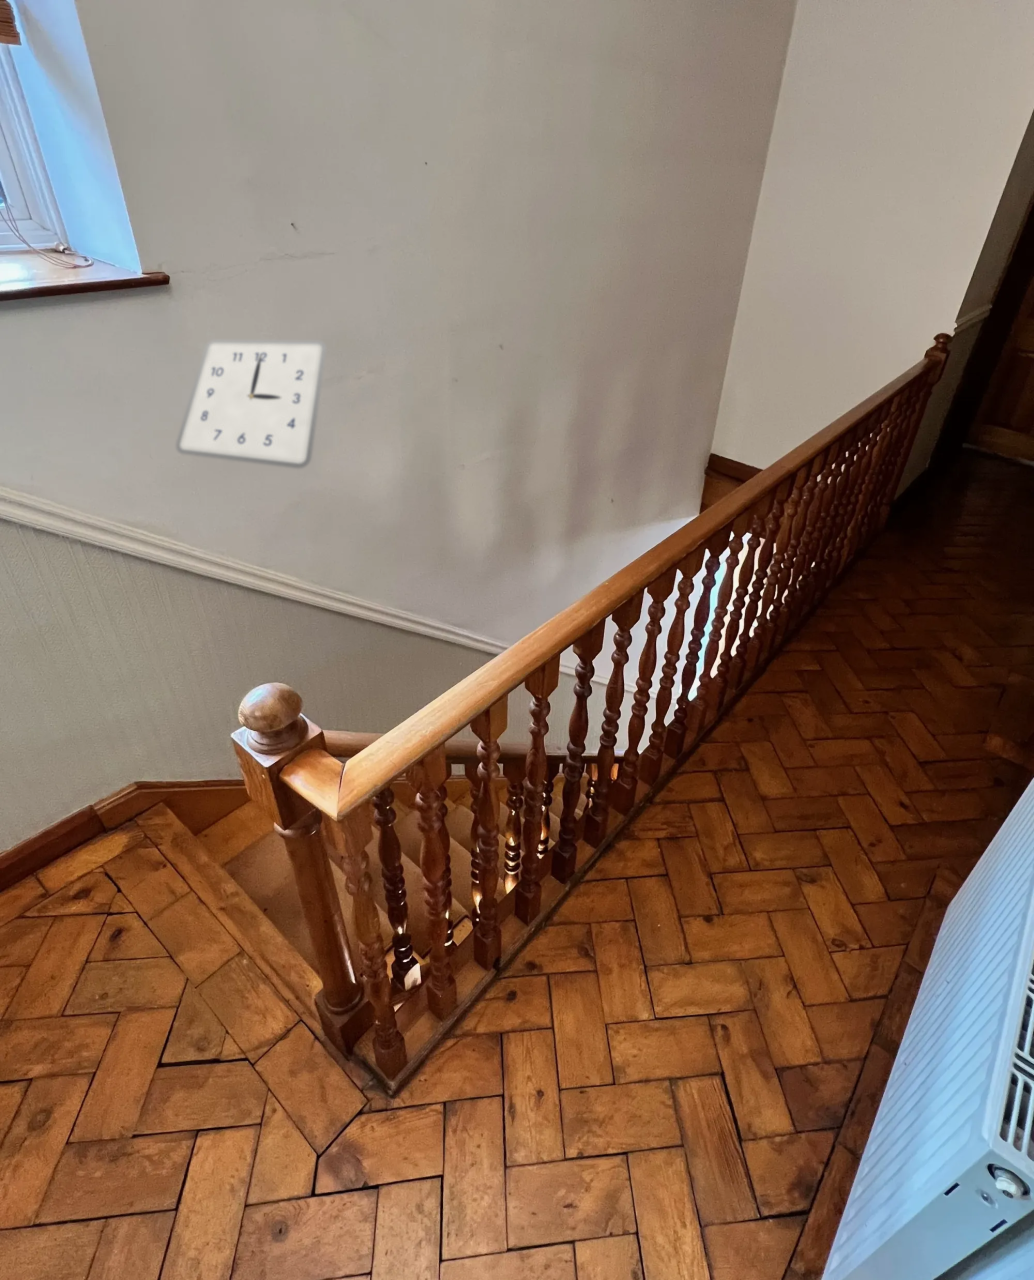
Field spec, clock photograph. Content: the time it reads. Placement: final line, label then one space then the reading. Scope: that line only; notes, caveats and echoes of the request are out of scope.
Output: 3:00
